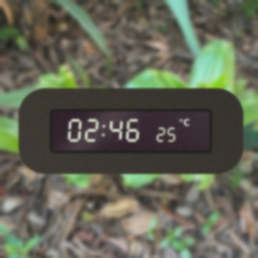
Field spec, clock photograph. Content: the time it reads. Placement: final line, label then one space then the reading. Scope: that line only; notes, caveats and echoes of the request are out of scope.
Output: 2:46
